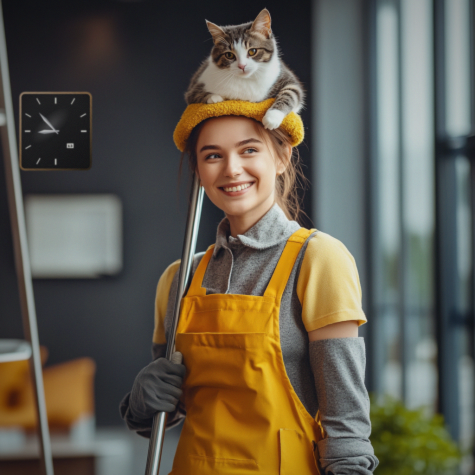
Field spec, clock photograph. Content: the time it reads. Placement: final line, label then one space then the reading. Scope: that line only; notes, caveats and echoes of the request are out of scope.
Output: 8:53
